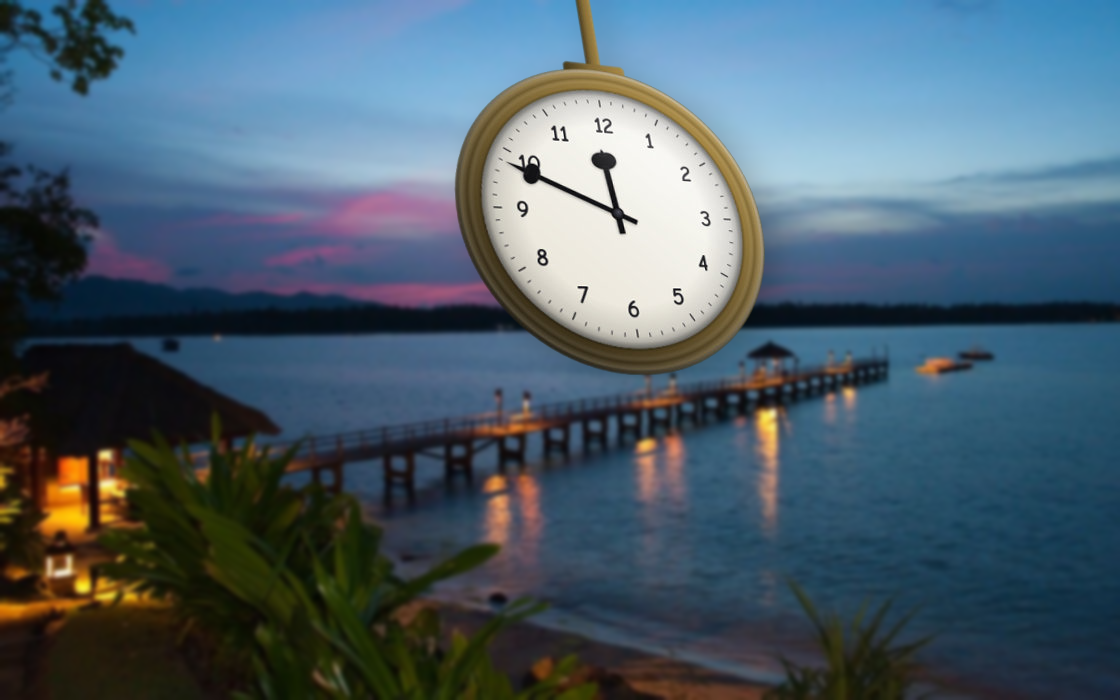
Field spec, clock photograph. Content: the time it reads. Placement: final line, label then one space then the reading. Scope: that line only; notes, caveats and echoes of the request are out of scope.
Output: 11:49
